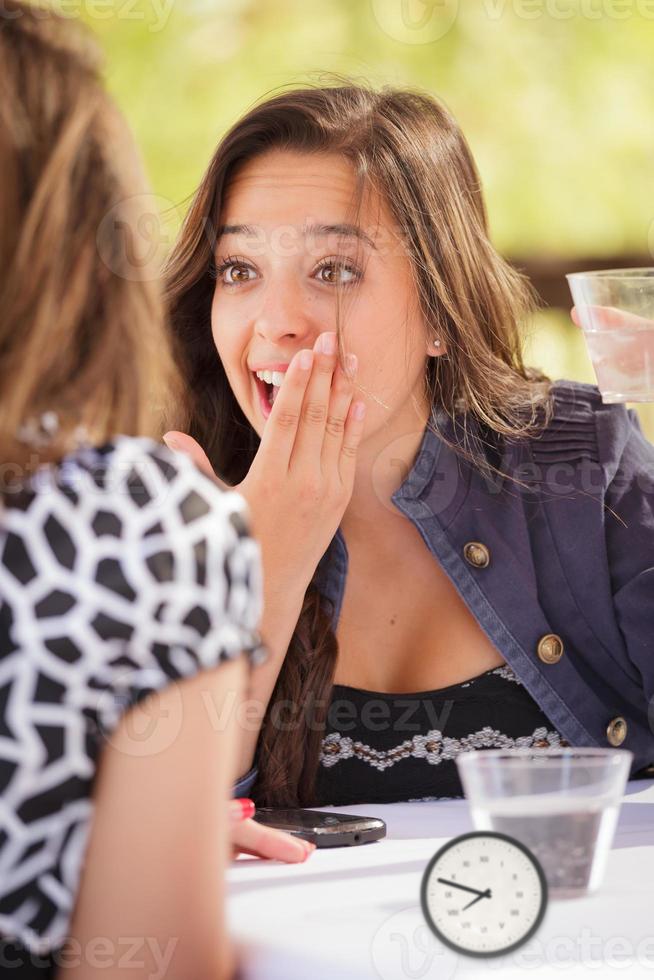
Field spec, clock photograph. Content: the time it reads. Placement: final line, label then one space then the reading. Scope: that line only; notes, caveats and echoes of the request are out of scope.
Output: 7:48
